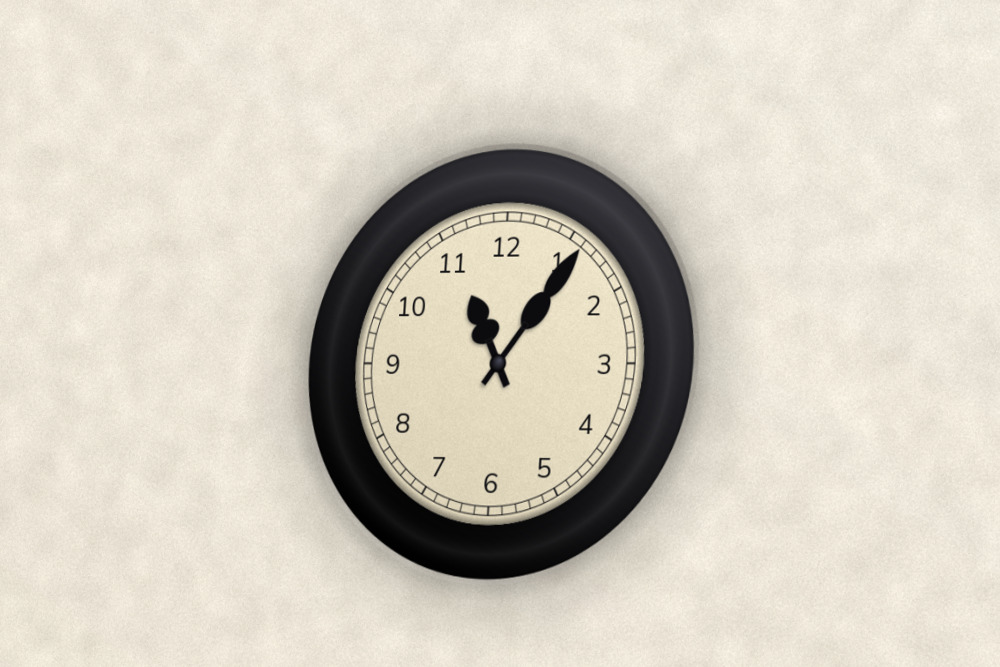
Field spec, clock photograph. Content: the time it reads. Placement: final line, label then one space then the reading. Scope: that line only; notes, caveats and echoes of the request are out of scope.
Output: 11:06
